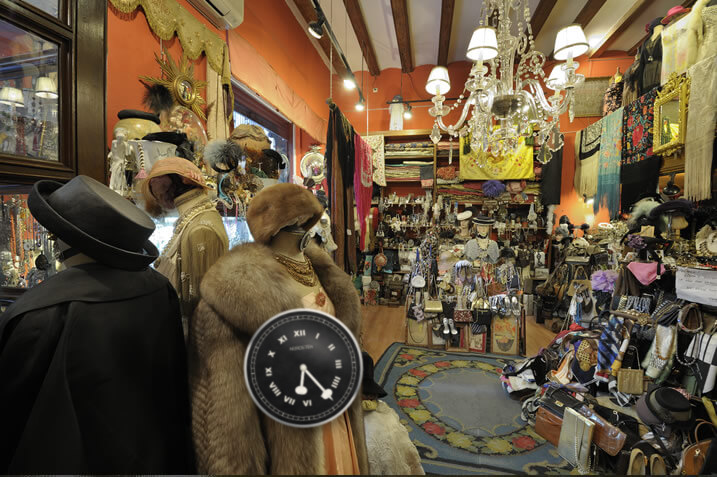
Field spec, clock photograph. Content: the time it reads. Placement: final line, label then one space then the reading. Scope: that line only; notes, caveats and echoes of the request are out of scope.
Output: 6:24
